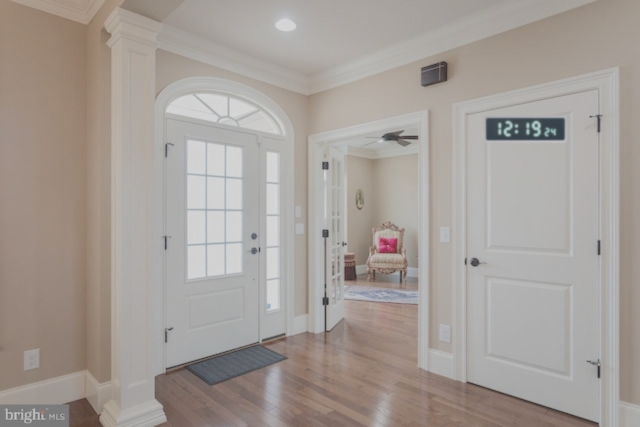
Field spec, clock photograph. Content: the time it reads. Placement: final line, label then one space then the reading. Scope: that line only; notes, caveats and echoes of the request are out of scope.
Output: 12:19
